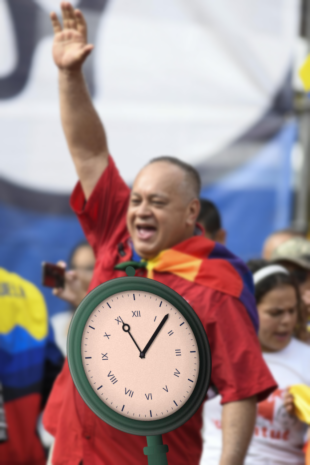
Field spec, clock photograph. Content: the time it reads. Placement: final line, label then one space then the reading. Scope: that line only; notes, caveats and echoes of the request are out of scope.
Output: 11:07
